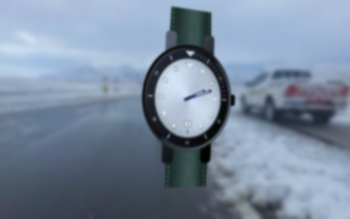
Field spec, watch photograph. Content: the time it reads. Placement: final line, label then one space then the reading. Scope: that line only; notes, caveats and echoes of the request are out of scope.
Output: 2:12
